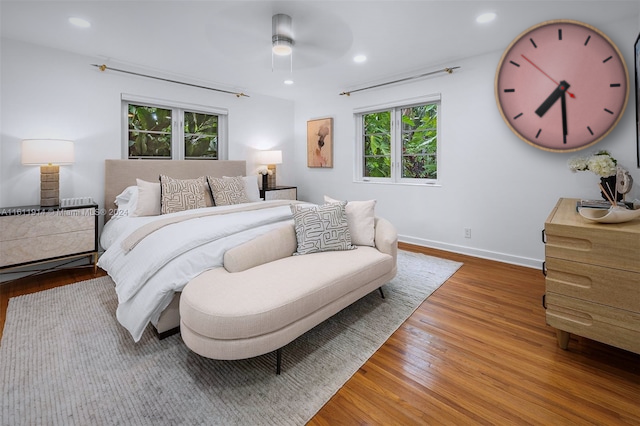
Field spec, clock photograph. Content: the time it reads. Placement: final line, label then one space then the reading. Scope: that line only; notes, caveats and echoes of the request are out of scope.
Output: 7:29:52
